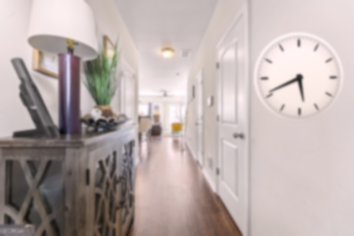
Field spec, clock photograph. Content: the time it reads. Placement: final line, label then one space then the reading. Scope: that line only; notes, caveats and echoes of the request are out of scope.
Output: 5:41
